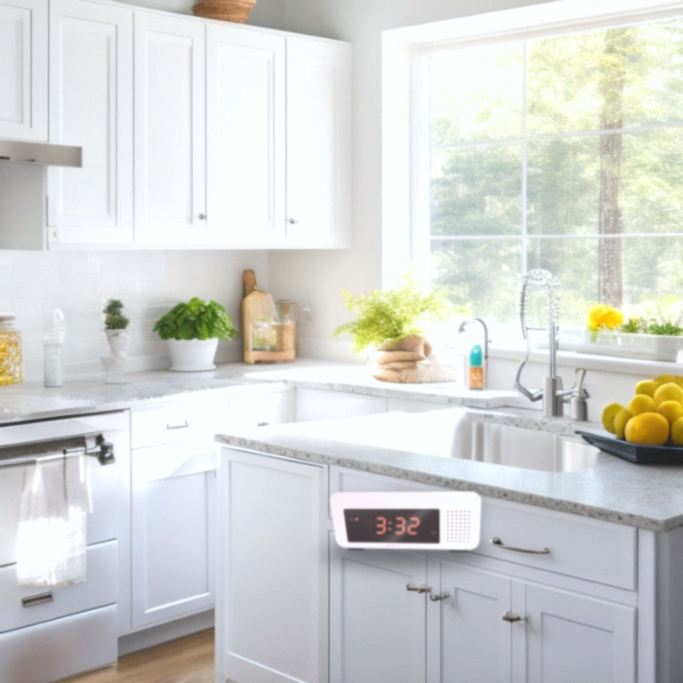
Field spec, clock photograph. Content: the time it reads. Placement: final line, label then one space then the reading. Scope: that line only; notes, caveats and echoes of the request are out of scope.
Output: 3:32
